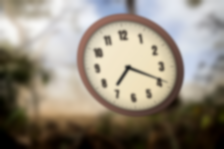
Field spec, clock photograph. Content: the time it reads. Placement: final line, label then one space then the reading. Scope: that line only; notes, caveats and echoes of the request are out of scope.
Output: 7:19
